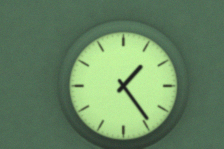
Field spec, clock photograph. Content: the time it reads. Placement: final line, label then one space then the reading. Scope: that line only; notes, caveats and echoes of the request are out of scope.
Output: 1:24
